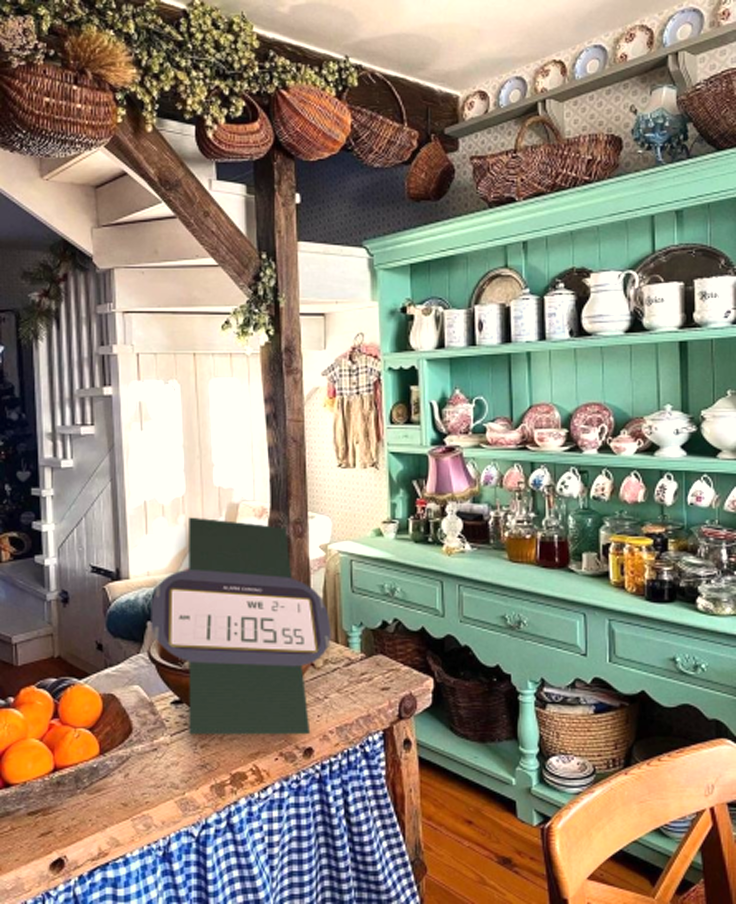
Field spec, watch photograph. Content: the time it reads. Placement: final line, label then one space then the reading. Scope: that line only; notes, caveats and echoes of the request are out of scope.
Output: 11:05:55
